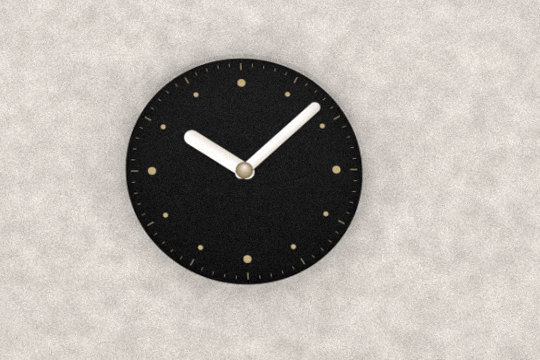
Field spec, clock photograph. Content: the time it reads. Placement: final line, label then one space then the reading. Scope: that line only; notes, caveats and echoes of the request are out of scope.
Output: 10:08
